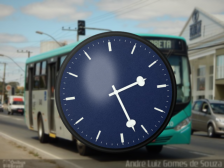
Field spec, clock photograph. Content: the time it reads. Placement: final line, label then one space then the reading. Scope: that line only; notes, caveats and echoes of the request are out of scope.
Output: 2:27
